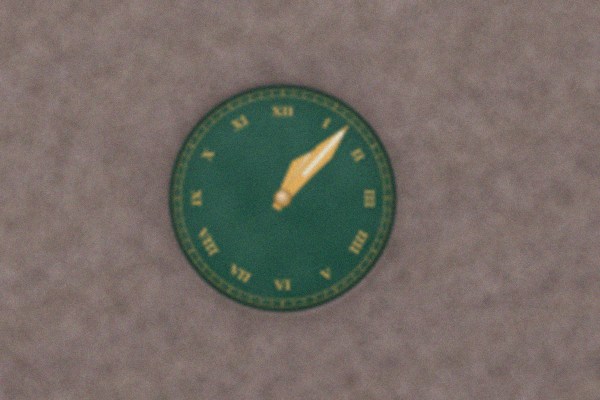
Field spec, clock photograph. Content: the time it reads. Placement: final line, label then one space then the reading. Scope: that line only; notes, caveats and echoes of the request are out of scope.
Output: 1:07
